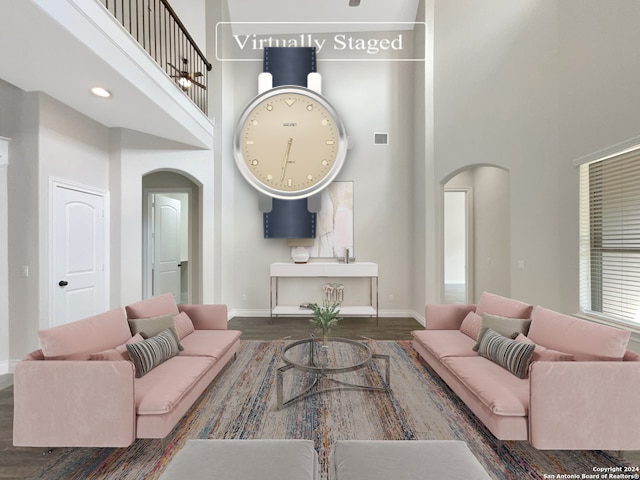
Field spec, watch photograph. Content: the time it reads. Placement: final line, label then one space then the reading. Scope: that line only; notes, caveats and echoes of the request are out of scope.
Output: 6:32
